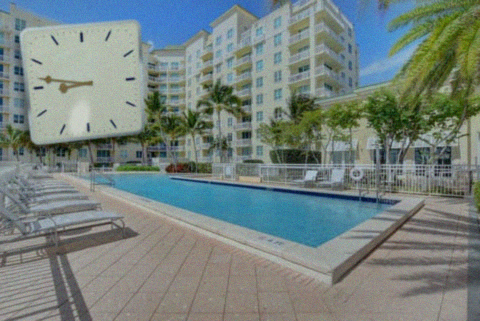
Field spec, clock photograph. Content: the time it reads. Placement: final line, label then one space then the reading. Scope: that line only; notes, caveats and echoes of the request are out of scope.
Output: 8:47
